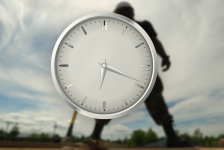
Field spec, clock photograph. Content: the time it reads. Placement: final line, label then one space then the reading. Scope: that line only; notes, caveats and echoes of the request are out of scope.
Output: 6:19
